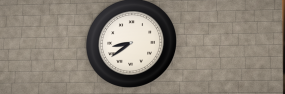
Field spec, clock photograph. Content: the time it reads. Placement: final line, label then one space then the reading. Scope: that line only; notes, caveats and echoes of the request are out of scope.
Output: 8:39
